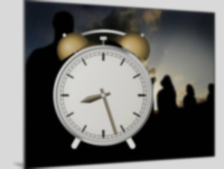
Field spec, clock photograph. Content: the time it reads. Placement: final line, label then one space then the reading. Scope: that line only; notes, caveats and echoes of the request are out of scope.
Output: 8:27
